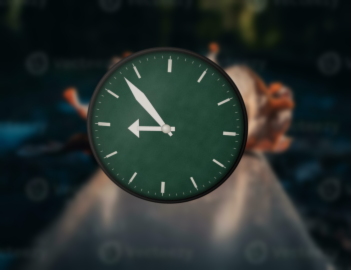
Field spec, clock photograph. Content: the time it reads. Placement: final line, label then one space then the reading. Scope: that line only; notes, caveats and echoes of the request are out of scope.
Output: 8:53
